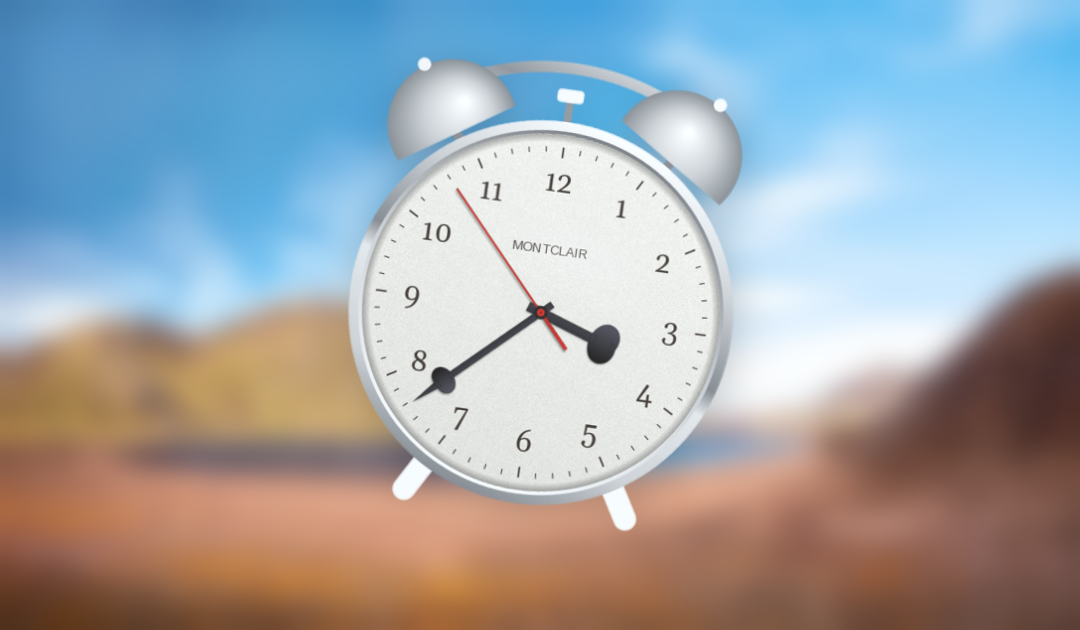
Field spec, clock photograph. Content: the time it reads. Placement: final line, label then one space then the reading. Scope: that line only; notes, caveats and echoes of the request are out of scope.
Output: 3:37:53
